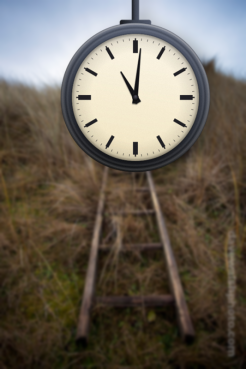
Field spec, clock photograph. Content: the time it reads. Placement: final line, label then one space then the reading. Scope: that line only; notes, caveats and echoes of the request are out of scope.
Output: 11:01
